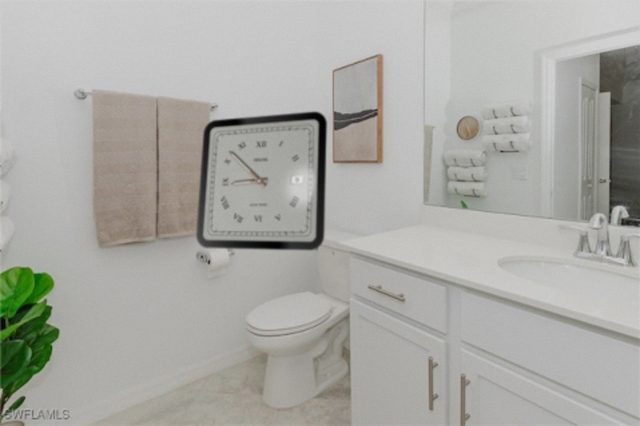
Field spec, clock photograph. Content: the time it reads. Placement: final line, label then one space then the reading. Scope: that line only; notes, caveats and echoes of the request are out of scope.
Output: 8:52
